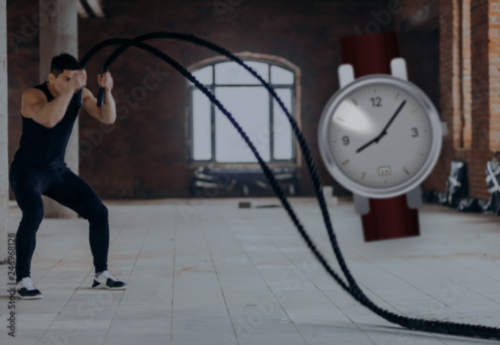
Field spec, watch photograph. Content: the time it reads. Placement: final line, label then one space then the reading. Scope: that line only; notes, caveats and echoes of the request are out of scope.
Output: 8:07
